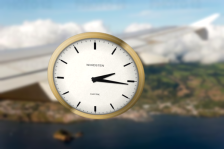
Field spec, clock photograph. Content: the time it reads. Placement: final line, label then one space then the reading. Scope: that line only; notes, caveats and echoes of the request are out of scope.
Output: 2:16
